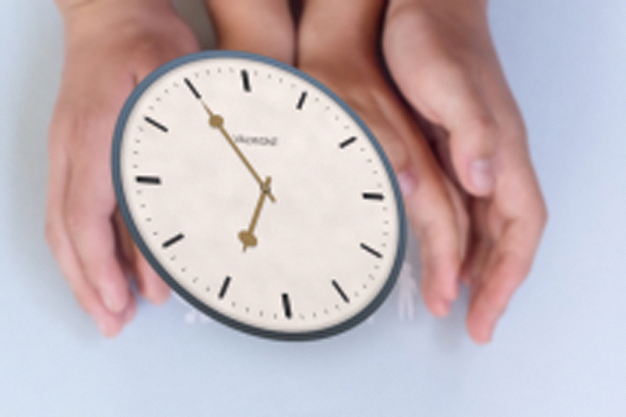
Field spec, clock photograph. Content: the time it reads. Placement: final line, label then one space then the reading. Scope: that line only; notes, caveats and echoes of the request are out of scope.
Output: 6:55
